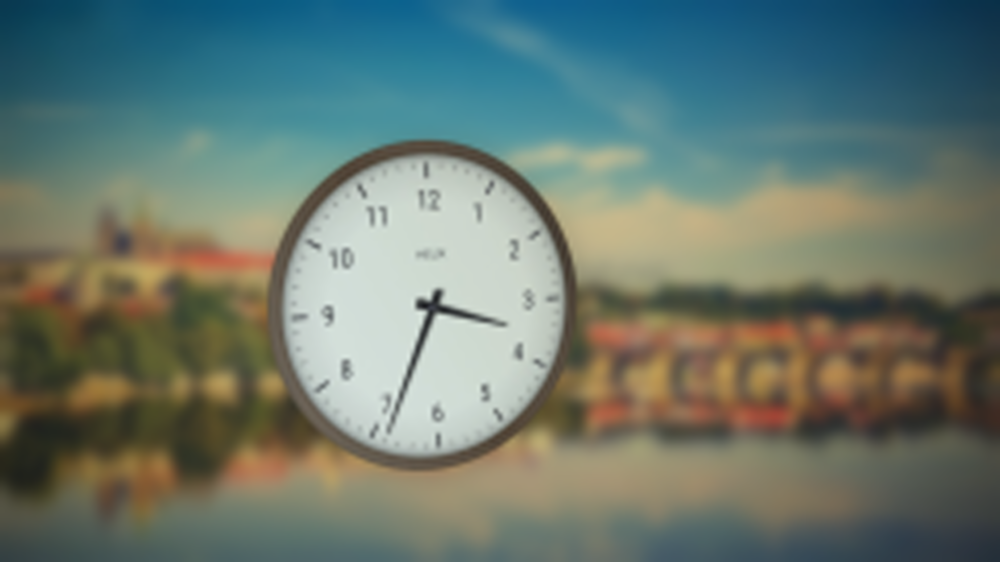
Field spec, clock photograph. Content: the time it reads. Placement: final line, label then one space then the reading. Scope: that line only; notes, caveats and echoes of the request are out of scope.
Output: 3:34
